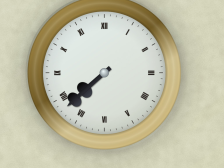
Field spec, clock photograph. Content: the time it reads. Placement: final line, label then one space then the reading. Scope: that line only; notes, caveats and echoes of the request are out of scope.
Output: 7:38
